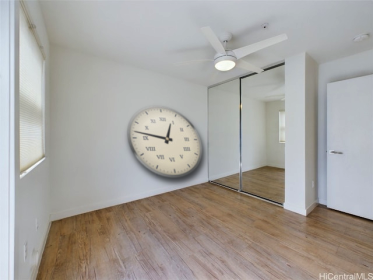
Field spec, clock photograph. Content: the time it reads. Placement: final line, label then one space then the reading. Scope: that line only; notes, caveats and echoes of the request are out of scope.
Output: 12:47
